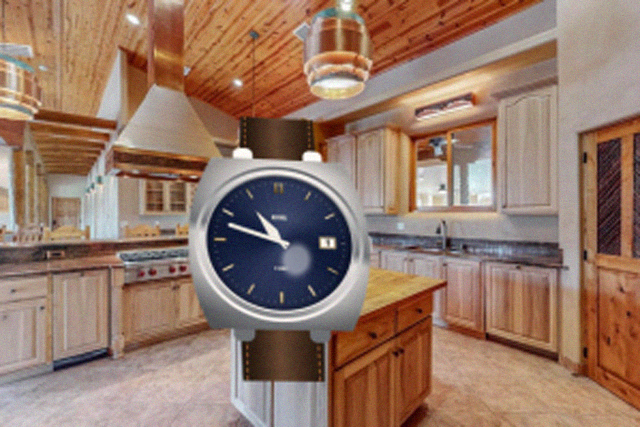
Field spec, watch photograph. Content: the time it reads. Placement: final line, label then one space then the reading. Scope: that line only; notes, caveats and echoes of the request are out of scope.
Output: 10:48
